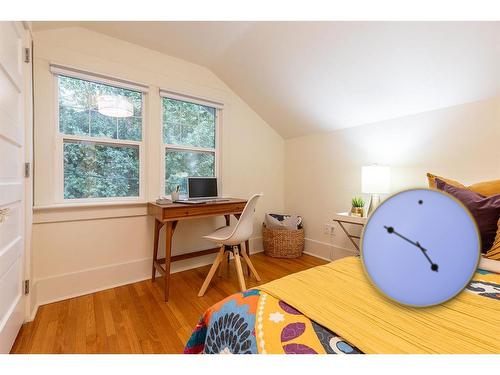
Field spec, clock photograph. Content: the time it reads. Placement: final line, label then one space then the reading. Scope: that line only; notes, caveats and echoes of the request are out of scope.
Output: 4:50
